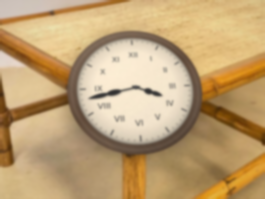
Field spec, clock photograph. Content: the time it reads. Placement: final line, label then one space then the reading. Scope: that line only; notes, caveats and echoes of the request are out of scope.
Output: 3:43
